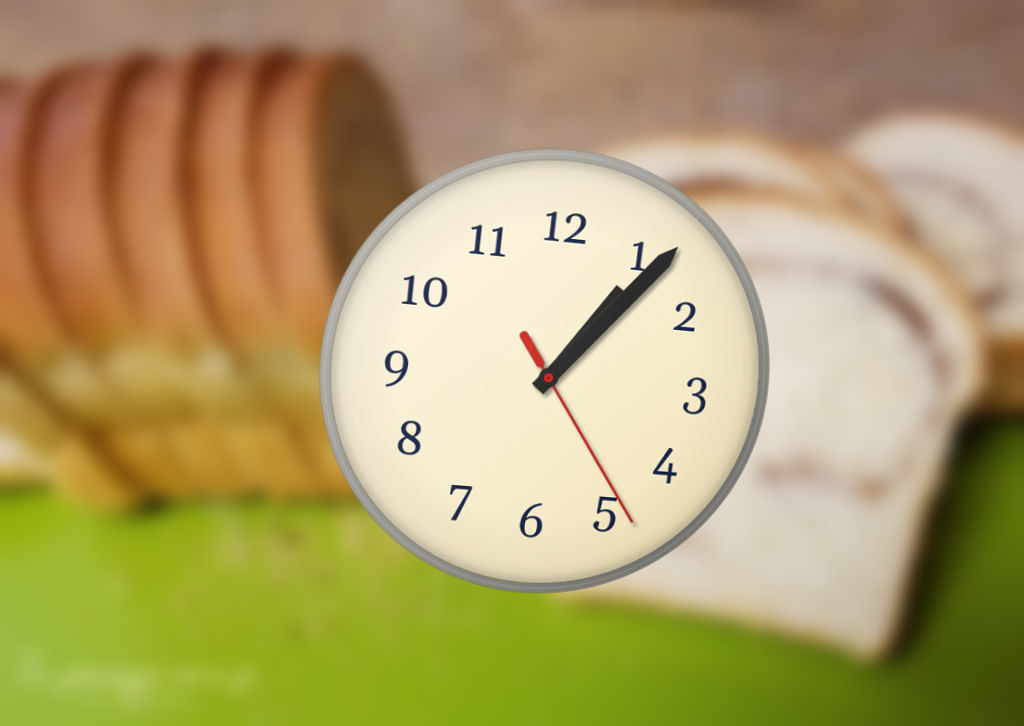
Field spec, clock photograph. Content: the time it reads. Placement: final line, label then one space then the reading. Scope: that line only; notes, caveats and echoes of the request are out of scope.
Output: 1:06:24
